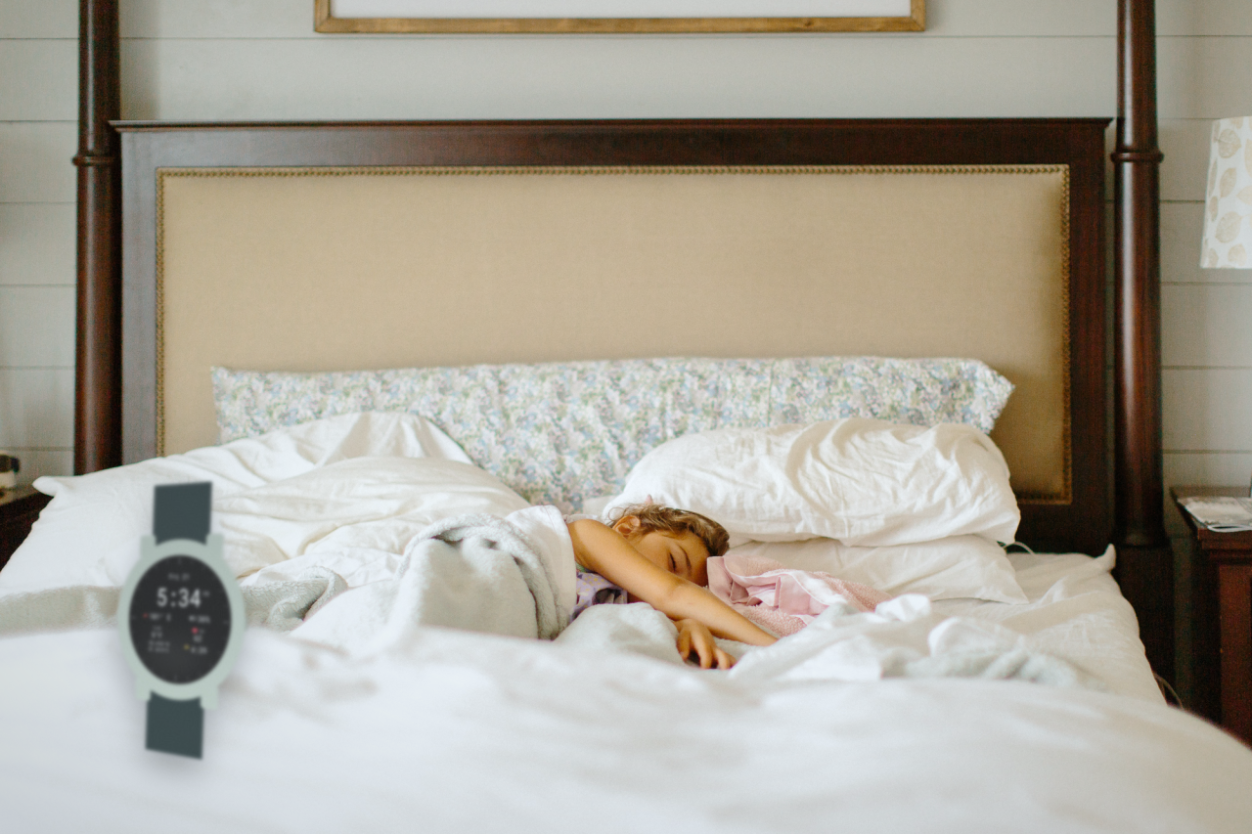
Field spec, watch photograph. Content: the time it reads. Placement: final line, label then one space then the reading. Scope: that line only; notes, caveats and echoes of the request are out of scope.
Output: 5:34
